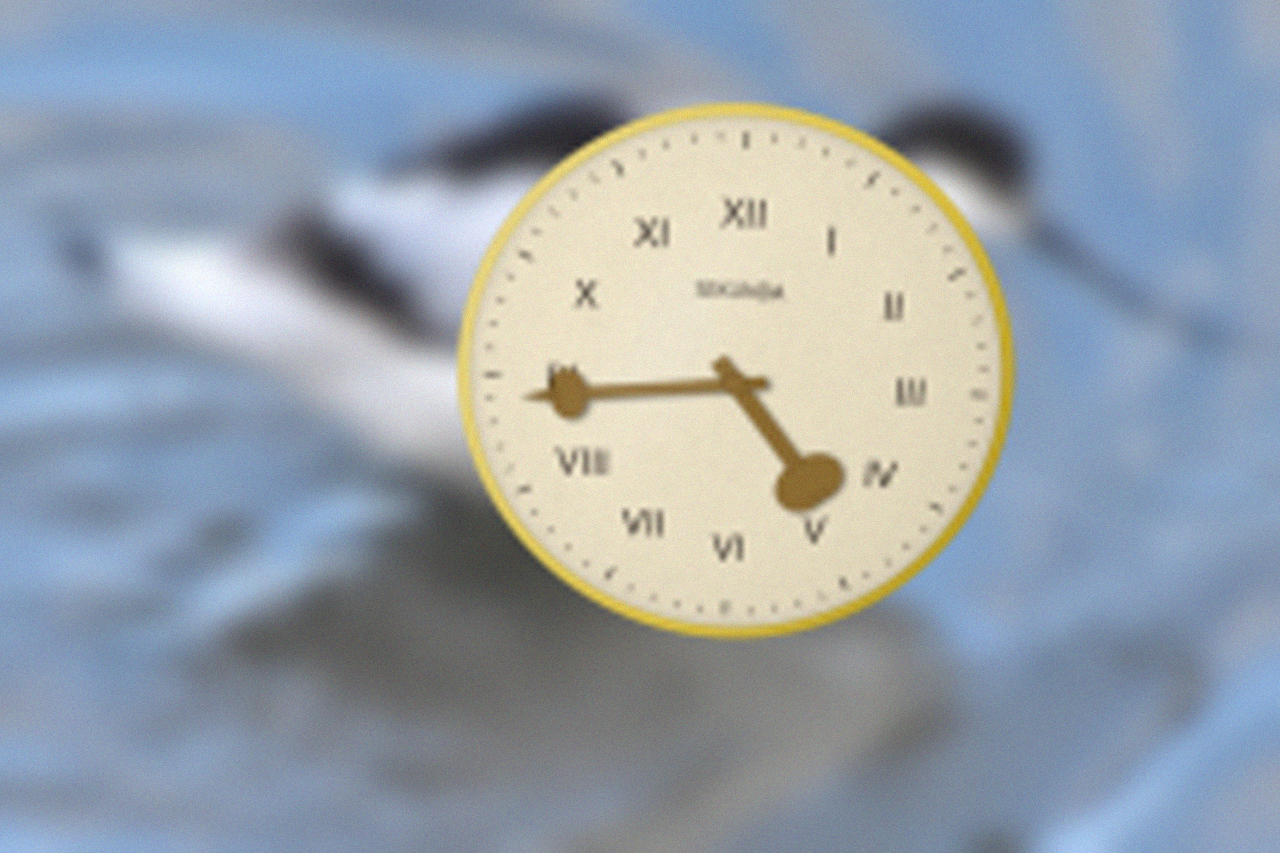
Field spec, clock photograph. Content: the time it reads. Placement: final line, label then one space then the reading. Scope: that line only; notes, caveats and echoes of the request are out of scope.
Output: 4:44
